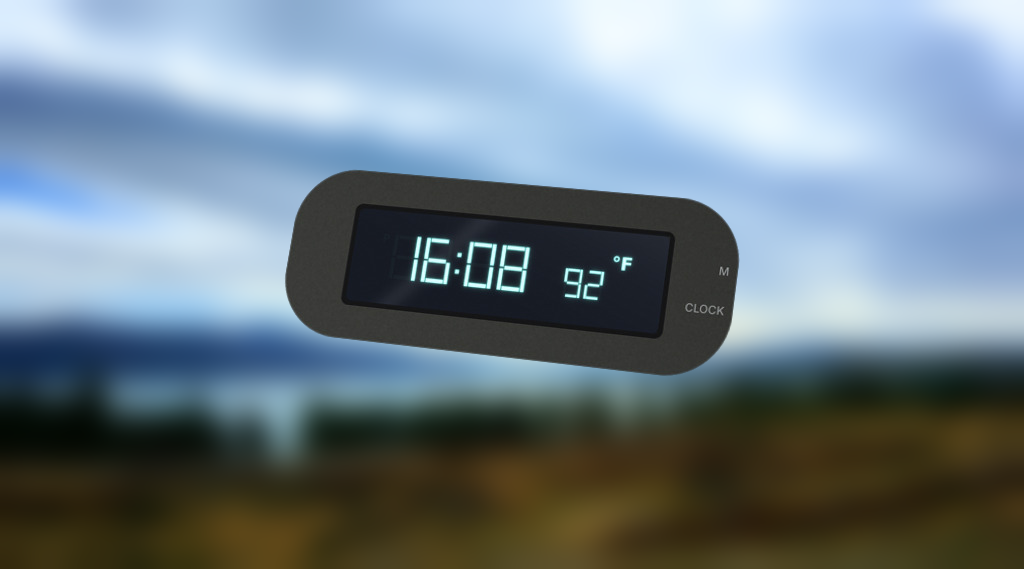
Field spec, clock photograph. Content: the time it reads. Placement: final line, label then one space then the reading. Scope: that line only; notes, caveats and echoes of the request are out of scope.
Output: 16:08
